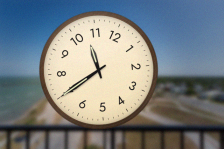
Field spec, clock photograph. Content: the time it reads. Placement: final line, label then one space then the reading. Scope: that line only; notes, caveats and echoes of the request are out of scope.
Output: 10:35
